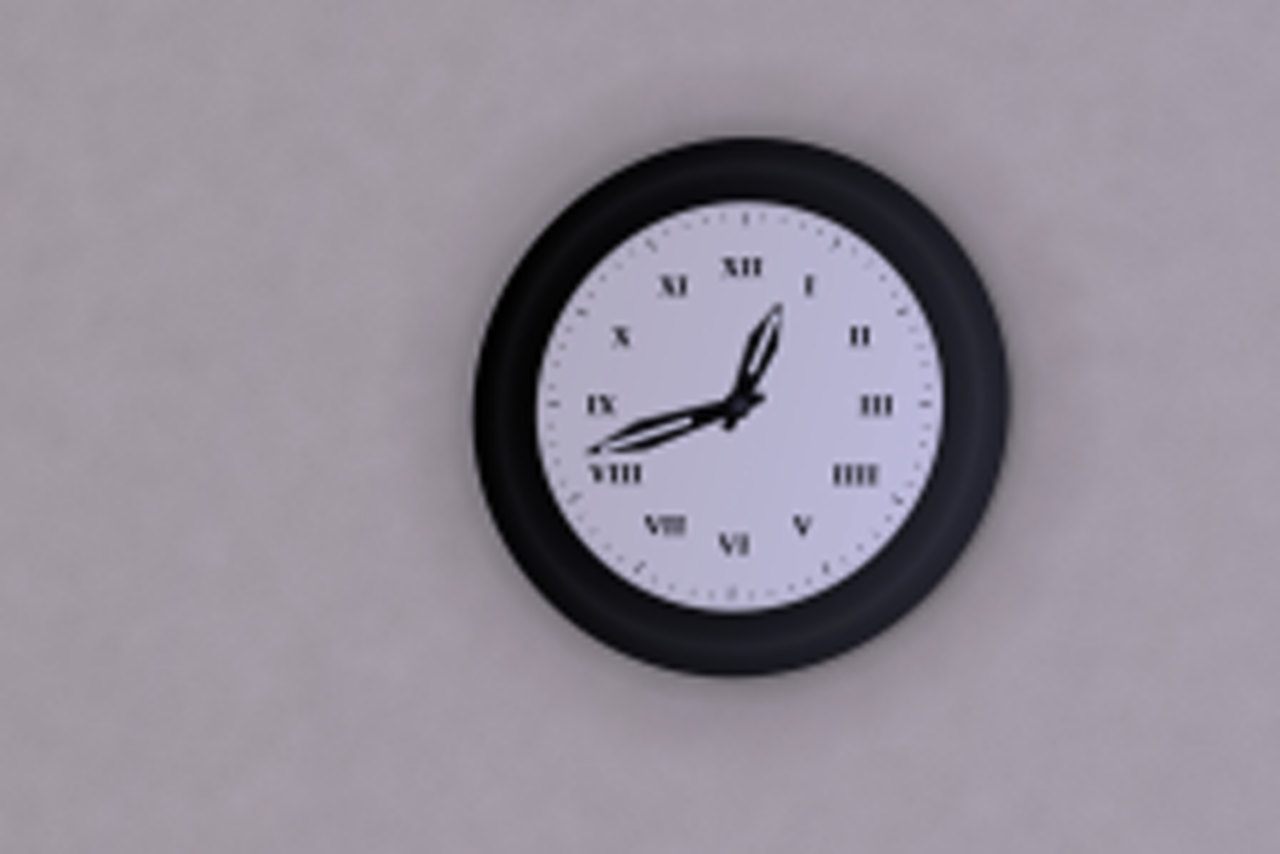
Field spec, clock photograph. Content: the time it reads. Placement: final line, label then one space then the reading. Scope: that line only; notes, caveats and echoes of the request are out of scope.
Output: 12:42
